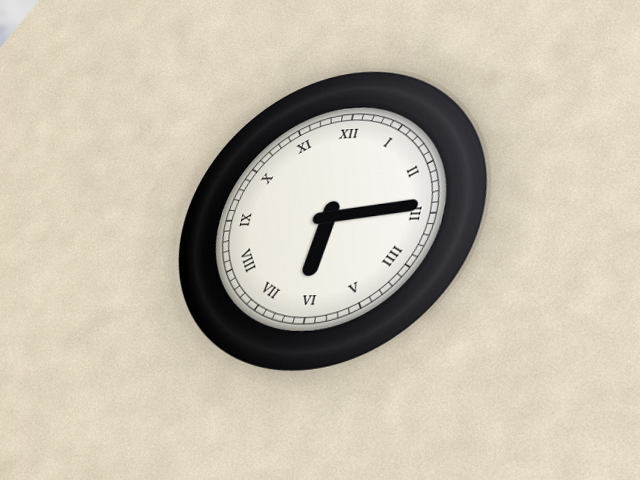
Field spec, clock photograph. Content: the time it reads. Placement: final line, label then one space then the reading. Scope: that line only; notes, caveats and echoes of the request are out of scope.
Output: 6:14
